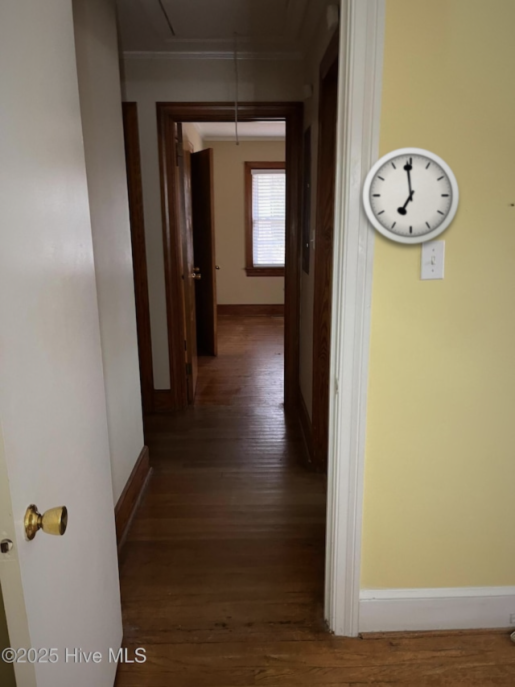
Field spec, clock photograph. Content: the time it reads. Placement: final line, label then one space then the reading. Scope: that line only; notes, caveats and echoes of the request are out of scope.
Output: 6:59
